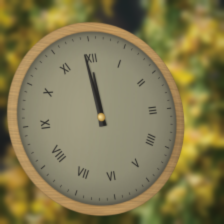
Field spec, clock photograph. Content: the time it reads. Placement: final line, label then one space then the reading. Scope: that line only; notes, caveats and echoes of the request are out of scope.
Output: 11:59
